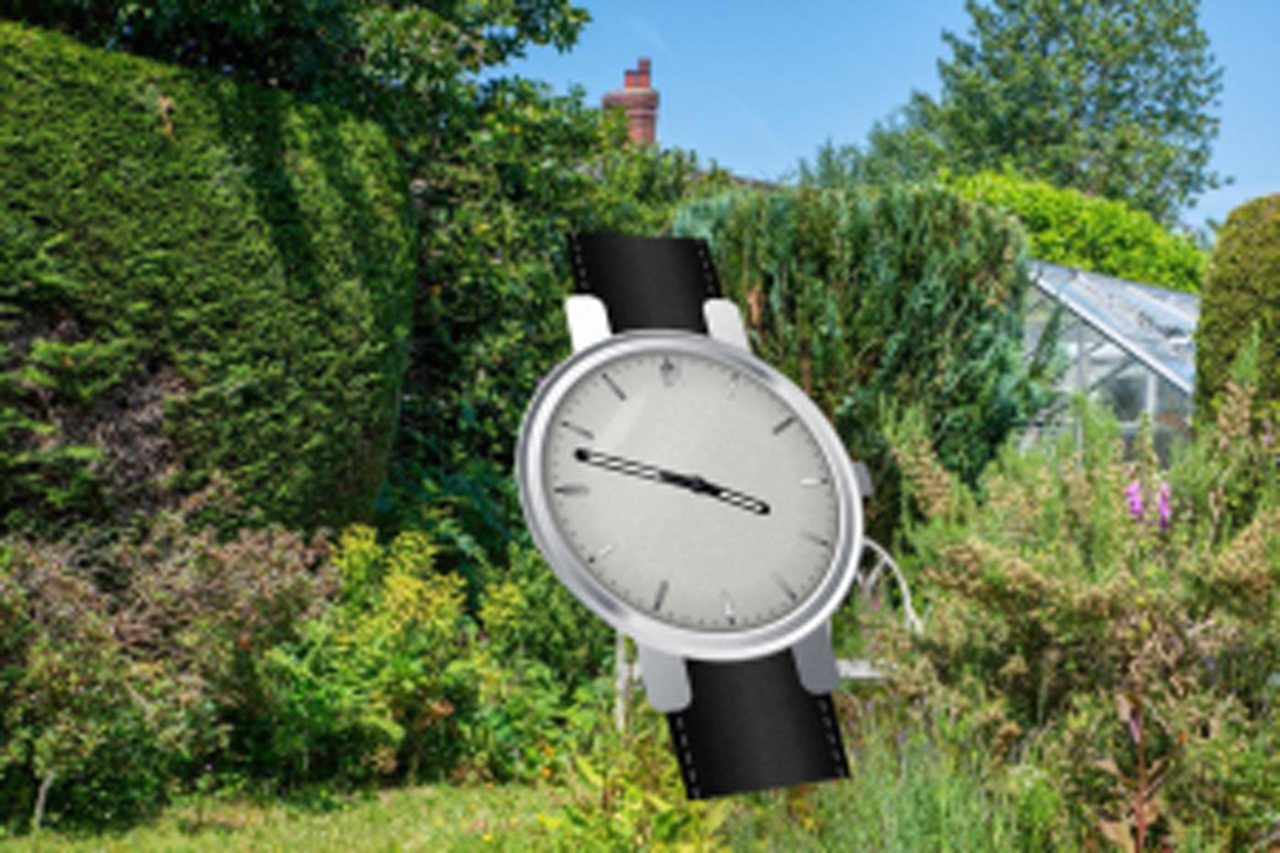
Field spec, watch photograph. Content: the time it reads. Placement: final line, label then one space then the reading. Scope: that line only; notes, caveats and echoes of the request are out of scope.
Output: 3:48
